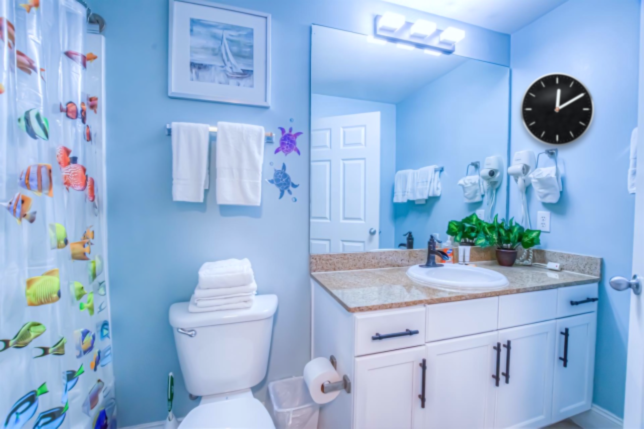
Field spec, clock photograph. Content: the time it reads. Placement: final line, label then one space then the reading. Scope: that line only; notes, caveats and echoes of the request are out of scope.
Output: 12:10
